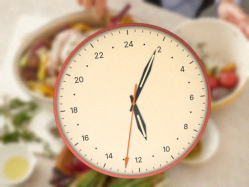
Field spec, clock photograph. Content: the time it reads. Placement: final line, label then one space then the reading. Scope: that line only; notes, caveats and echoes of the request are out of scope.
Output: 11:04:32
